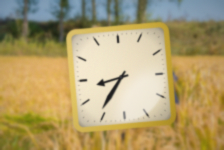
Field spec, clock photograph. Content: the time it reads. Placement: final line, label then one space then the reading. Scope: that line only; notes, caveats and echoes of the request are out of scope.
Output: 8:36
